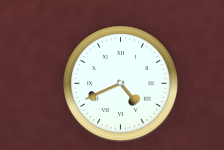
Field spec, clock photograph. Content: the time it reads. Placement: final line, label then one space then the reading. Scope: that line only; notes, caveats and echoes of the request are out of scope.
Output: 4:41
